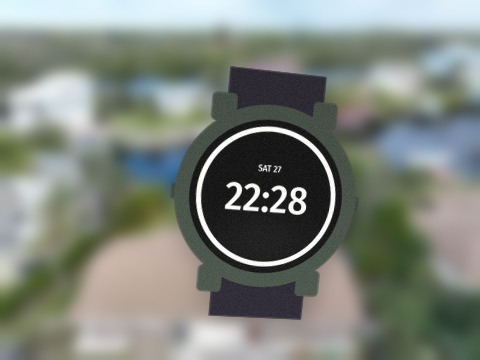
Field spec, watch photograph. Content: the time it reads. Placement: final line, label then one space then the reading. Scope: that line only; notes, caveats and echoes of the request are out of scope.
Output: 22:28
